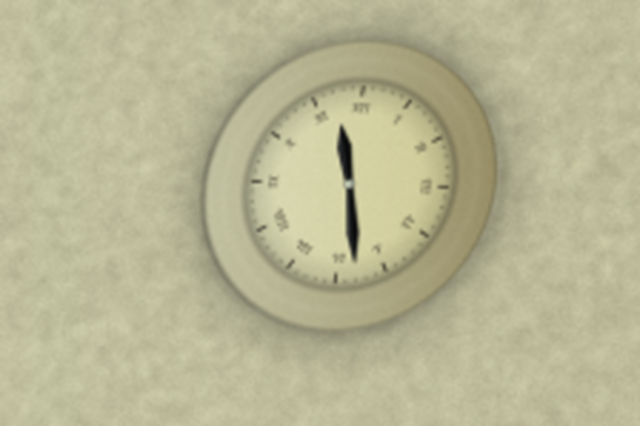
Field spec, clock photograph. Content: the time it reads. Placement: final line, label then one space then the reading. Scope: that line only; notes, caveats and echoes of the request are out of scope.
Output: 11:28
